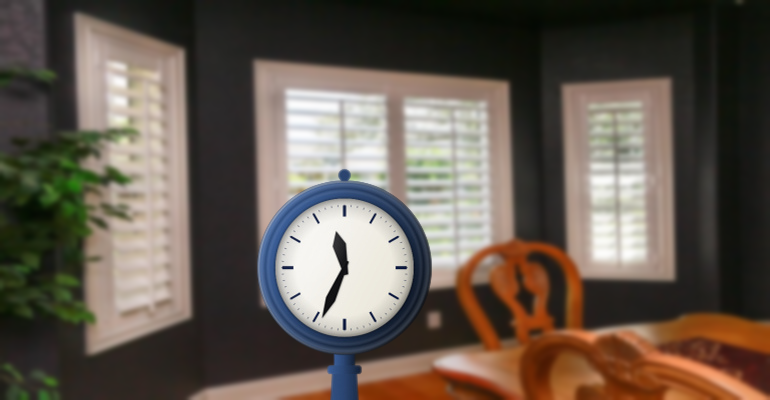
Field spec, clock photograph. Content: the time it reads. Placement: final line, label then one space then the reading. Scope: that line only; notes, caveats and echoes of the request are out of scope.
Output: 11:34
